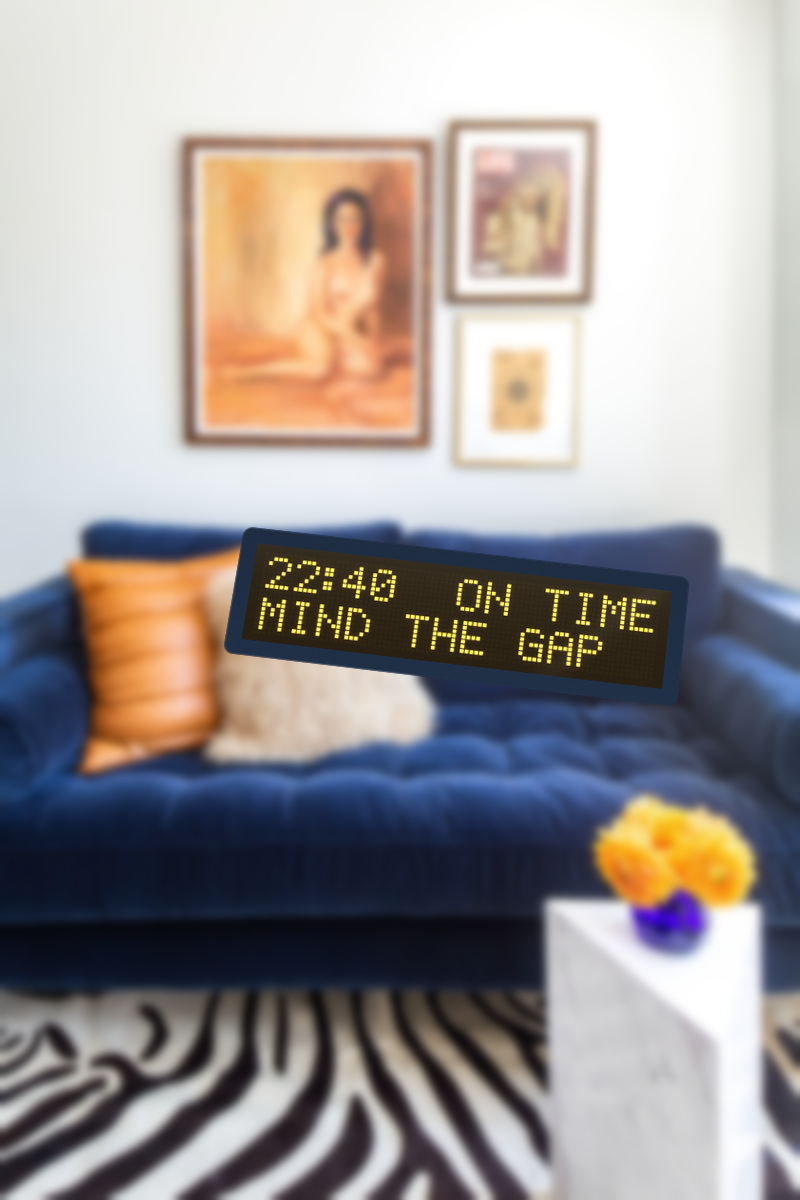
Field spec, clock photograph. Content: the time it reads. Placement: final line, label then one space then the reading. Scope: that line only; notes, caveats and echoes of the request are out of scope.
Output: 22:40
